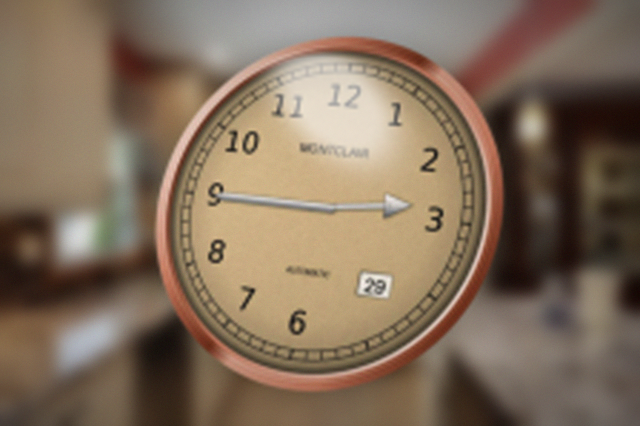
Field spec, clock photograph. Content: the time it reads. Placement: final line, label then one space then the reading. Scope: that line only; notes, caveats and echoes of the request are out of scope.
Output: 2:45
